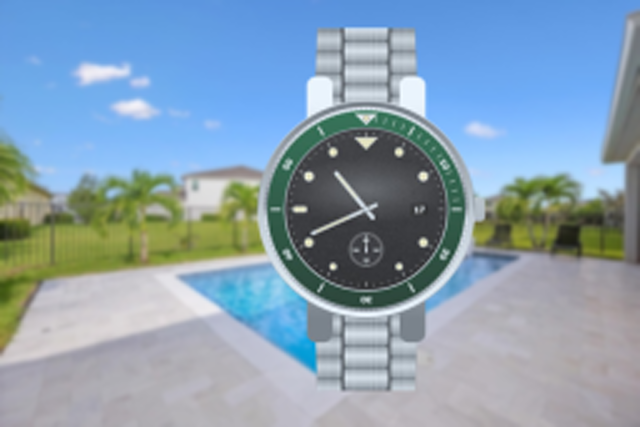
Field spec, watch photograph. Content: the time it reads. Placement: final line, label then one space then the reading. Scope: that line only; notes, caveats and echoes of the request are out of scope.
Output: 10:41
